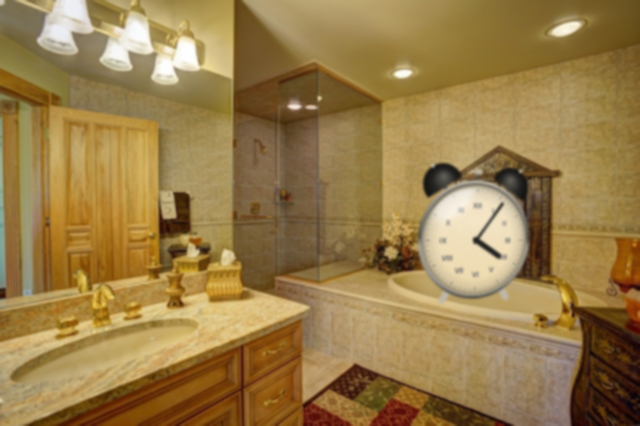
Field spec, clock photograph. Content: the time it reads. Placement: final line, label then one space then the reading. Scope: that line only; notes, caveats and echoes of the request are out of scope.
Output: 4:06
